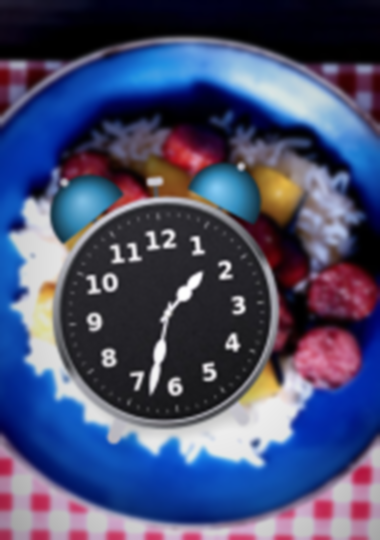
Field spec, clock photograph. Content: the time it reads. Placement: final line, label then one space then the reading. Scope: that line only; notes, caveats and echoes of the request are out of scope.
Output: 1:33
